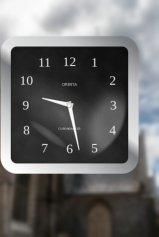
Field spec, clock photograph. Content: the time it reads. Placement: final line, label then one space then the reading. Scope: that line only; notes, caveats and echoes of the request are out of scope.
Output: 9:28
